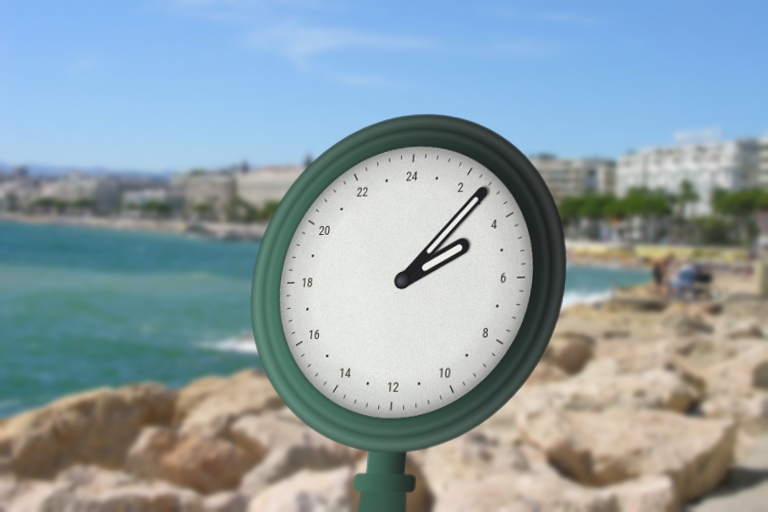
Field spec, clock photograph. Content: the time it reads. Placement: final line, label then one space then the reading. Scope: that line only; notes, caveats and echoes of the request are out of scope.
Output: 4:07
